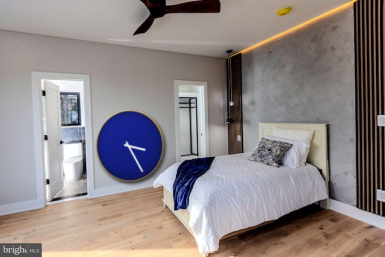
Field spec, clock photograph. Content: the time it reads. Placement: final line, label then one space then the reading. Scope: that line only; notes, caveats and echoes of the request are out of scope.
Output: 3:25
